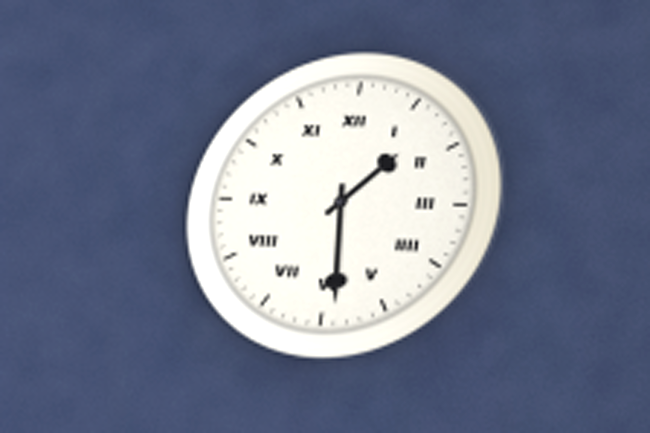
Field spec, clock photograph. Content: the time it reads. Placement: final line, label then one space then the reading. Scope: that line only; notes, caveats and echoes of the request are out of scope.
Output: 1:29
